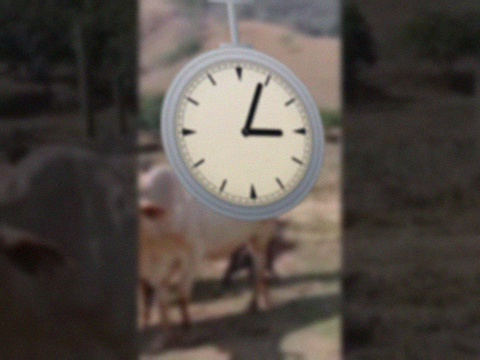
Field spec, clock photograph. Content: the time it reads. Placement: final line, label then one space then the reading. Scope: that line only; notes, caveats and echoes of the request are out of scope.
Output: 3:04
